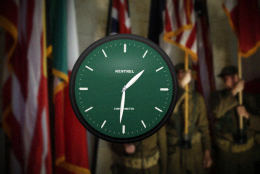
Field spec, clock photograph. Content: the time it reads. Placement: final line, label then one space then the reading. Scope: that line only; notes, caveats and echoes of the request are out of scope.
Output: 1:31
